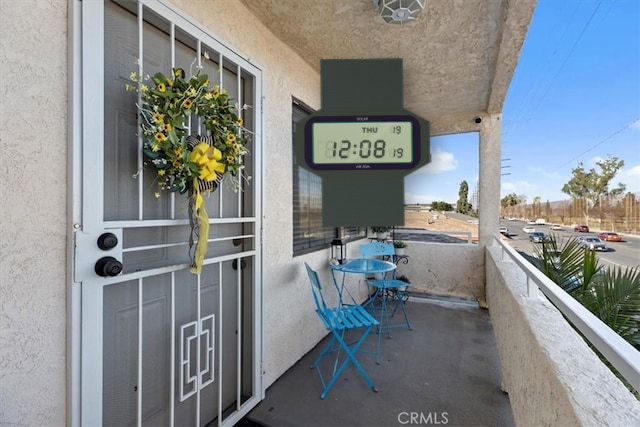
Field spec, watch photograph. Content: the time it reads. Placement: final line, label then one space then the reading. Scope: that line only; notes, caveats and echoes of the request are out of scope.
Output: 12:08:19
